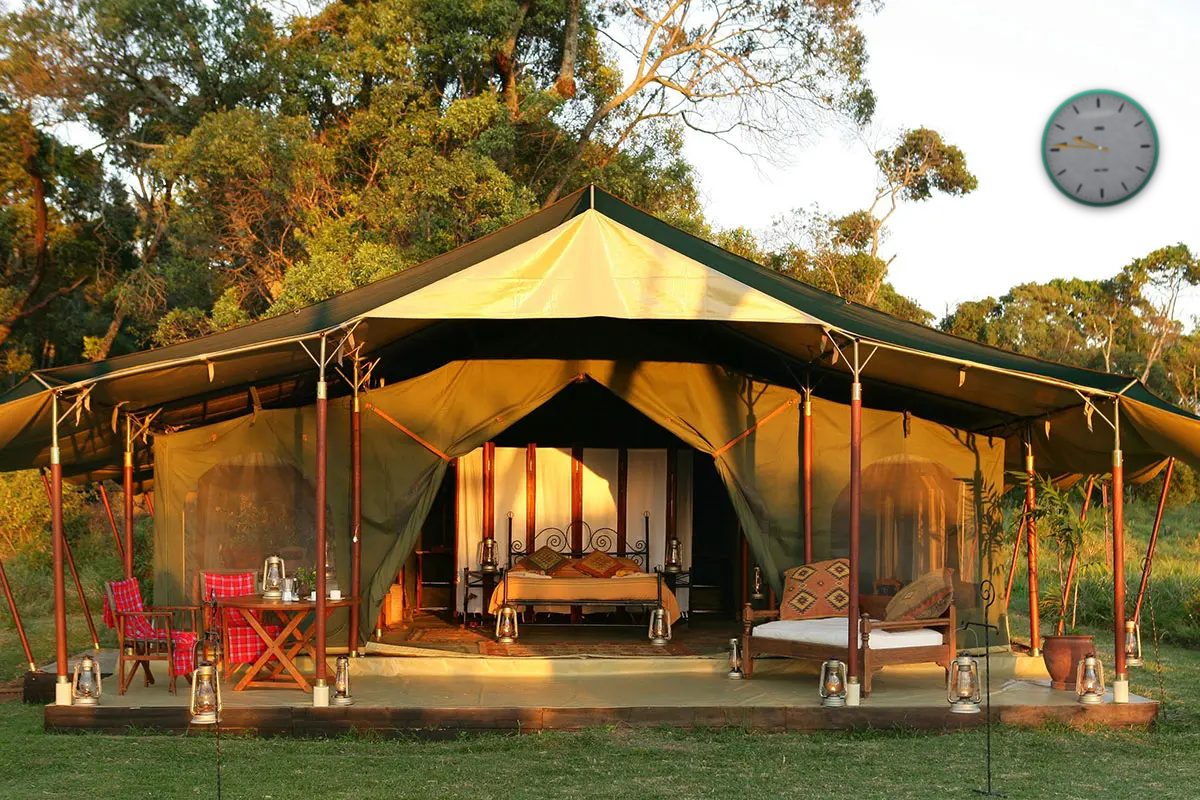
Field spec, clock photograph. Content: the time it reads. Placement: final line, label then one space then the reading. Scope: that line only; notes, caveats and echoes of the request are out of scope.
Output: 9:46
